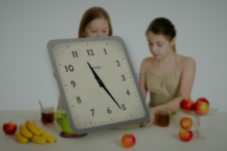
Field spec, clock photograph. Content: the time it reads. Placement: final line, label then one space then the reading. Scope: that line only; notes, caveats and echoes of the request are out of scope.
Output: 11:26
